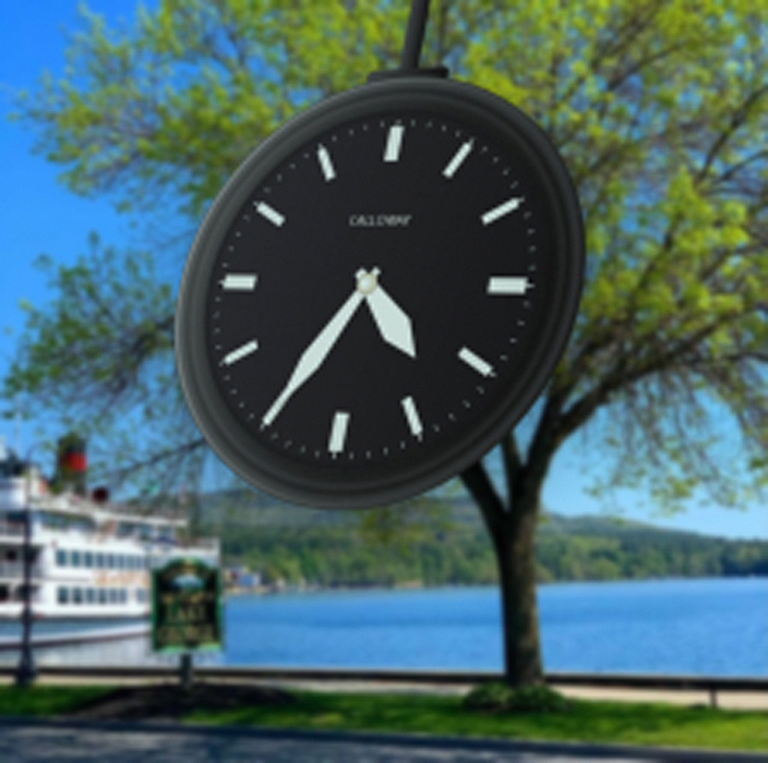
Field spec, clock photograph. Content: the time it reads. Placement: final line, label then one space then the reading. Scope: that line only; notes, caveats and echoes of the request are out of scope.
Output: 4:35
